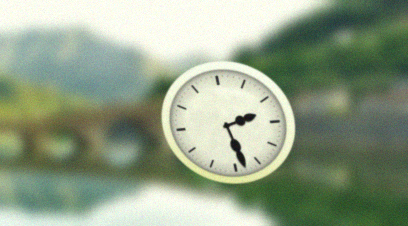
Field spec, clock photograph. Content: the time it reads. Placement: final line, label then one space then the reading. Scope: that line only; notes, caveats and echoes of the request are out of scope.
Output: 2:28
